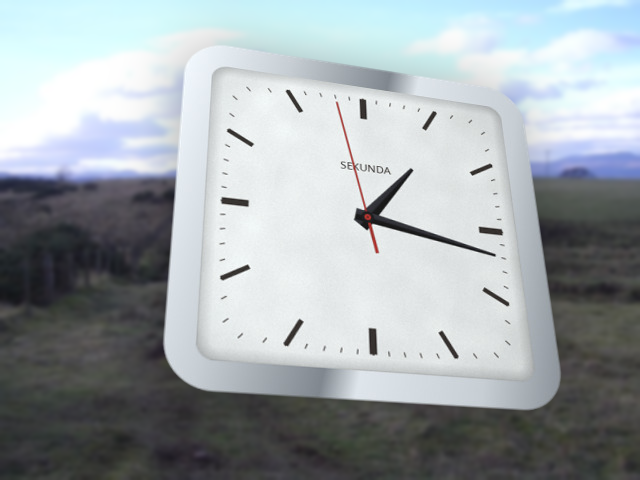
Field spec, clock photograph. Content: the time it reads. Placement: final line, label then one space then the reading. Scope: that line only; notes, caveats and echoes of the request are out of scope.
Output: 1:16:58
